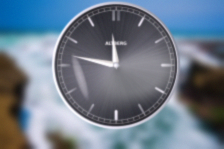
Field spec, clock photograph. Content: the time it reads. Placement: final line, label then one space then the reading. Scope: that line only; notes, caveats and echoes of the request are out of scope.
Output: 11:47
